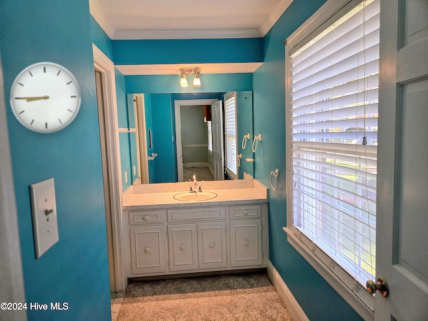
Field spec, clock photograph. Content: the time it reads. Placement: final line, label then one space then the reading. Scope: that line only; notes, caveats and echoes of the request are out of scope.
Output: 8:45
